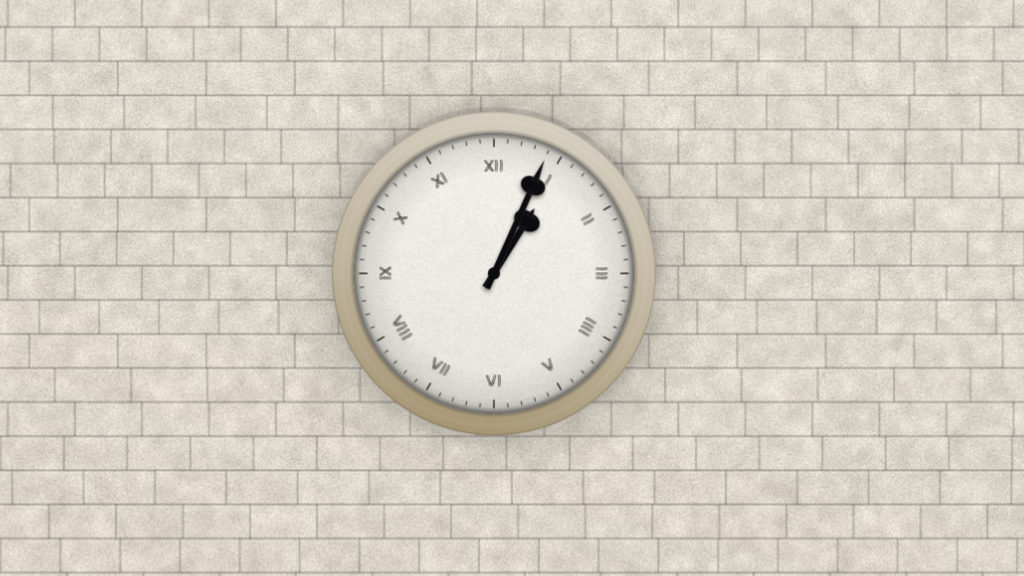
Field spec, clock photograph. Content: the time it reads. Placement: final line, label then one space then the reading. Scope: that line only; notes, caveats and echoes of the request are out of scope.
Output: 1:04
